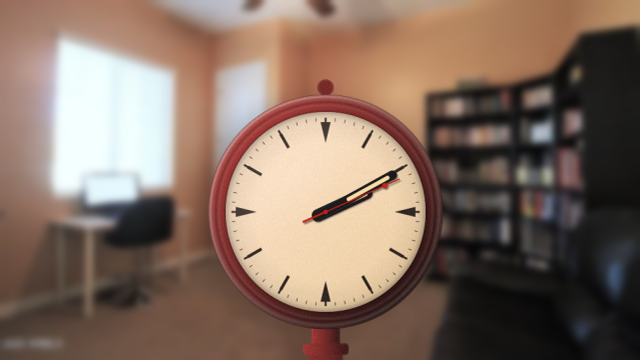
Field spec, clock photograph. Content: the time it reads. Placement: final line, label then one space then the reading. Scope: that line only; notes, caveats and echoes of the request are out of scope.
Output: 2:10:11
